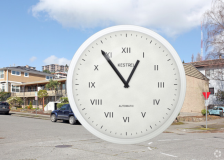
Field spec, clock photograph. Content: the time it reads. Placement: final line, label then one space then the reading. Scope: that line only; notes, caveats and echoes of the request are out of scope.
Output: 12:54
